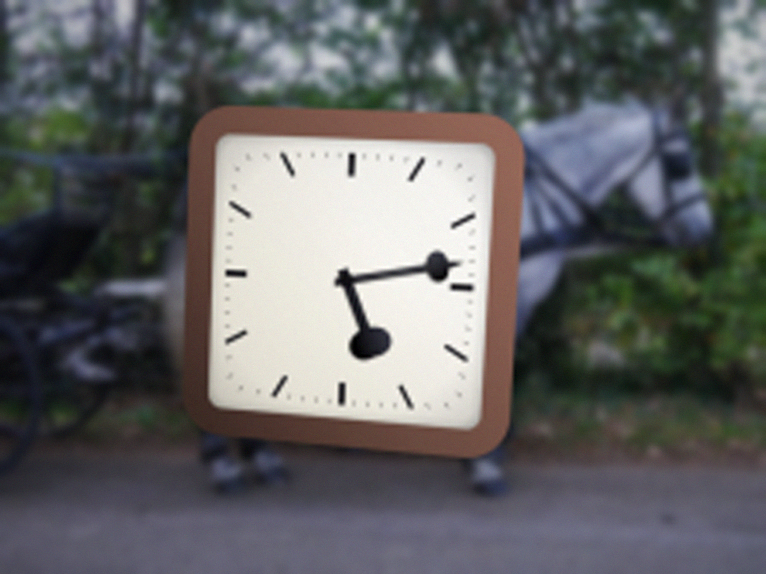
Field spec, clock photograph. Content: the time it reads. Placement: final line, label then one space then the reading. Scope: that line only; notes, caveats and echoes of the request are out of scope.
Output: 5:13
